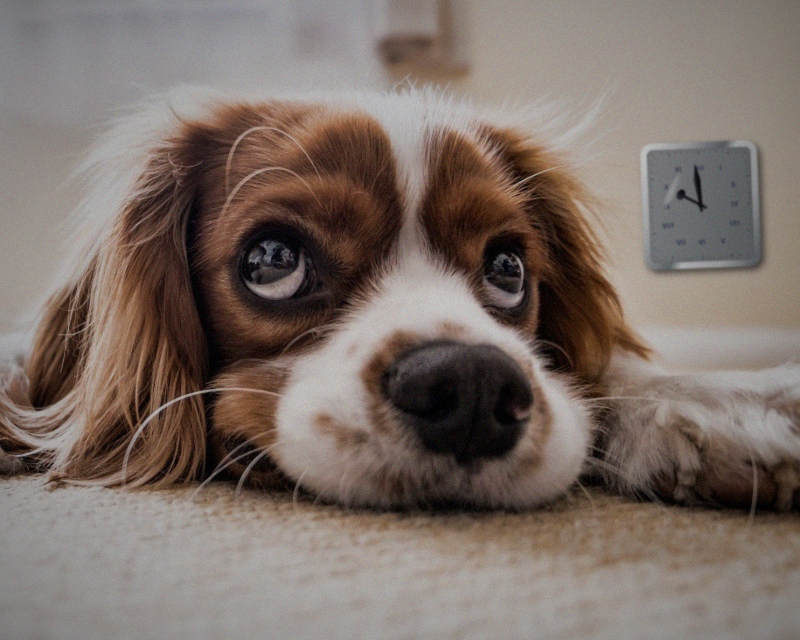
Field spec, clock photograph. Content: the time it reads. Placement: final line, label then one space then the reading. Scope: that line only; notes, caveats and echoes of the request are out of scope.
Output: 9:59
